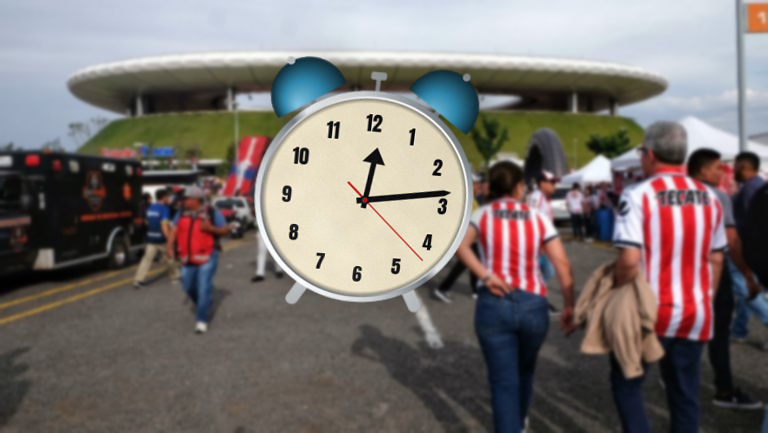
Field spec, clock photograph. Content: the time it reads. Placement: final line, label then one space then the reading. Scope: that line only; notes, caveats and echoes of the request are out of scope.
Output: 12:13:22
